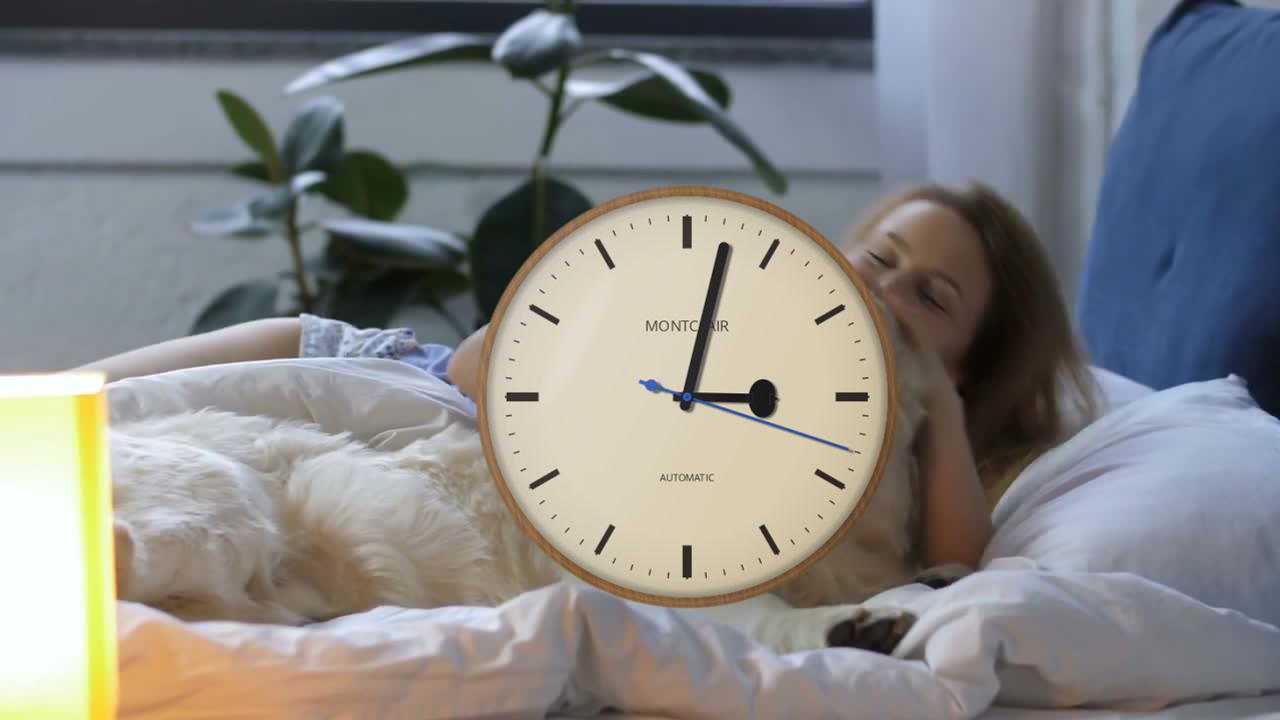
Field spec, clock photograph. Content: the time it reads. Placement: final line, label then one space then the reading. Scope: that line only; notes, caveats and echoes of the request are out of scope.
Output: 3:02:18
